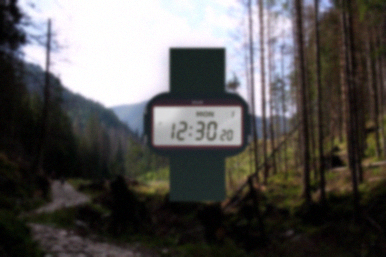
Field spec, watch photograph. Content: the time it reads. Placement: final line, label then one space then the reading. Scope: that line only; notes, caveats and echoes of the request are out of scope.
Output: 12:30
